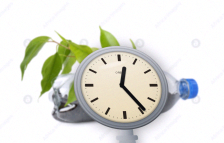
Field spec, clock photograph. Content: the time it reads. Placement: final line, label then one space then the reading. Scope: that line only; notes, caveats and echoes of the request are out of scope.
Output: 12:24
